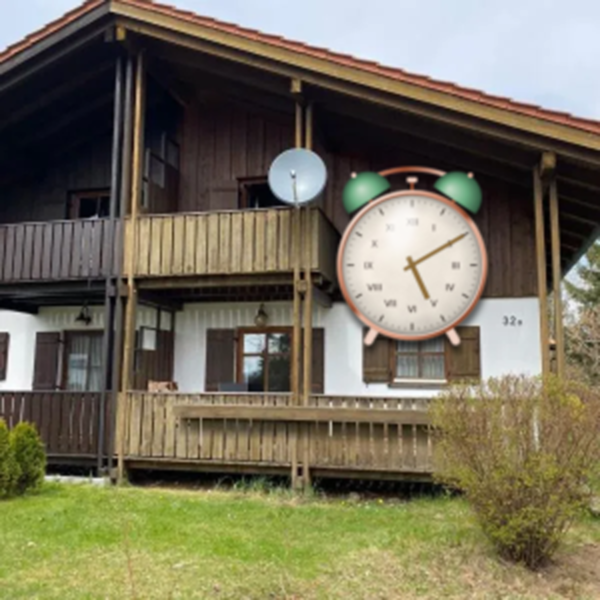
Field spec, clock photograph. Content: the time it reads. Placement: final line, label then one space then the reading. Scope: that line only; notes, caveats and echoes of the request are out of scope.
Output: 5:10
